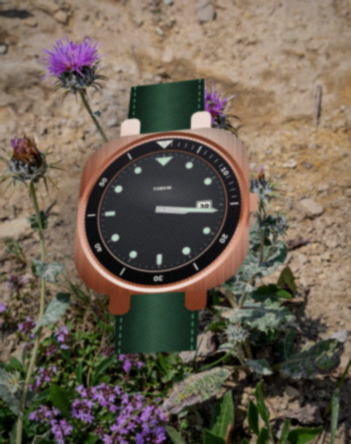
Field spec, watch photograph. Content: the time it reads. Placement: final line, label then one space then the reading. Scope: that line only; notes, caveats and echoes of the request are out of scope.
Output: 3:16
